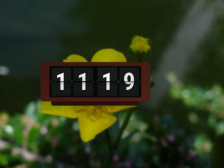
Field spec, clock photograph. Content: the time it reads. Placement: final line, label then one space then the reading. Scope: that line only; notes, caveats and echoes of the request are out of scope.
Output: 11:19
